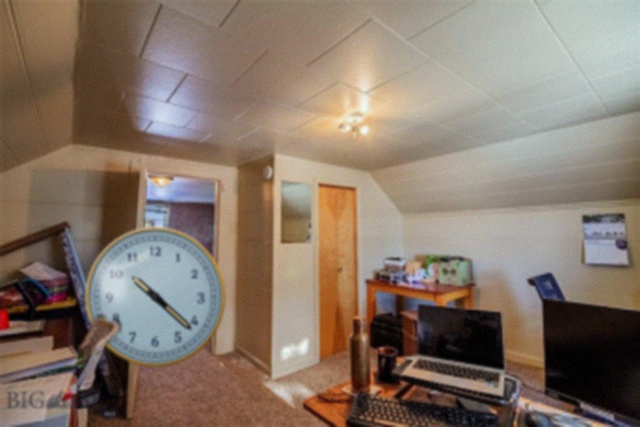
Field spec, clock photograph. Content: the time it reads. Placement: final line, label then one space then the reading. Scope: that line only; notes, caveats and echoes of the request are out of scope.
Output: 10:22
